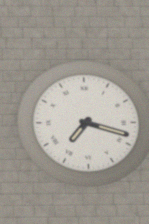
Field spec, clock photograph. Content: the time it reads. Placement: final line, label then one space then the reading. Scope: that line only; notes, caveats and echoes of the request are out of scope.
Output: 7:18
